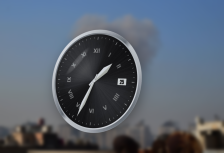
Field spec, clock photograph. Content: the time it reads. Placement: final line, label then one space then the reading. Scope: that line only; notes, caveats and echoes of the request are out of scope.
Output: 1:34
